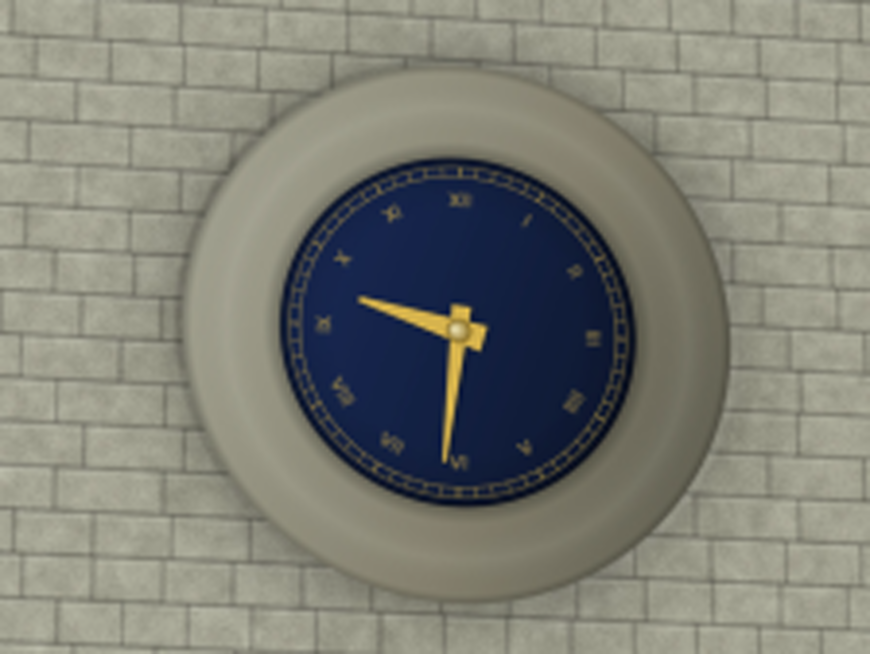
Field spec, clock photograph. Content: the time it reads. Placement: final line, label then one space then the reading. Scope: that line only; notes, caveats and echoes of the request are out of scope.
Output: 9:31
